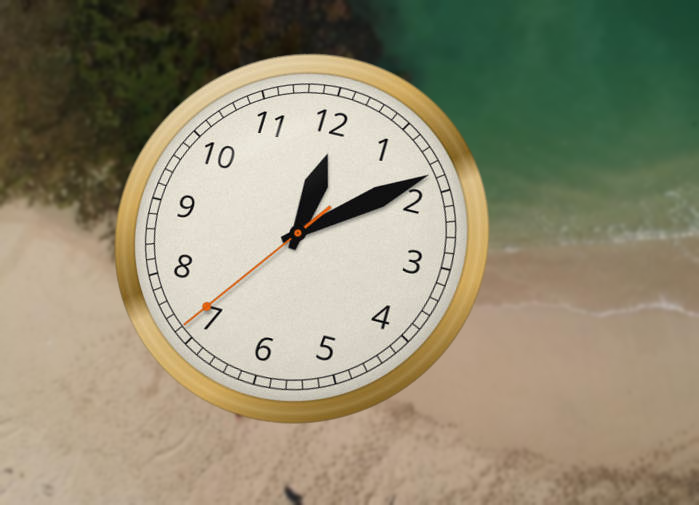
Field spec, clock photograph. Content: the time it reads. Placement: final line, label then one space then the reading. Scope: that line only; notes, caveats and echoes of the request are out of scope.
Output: 12:08:36
